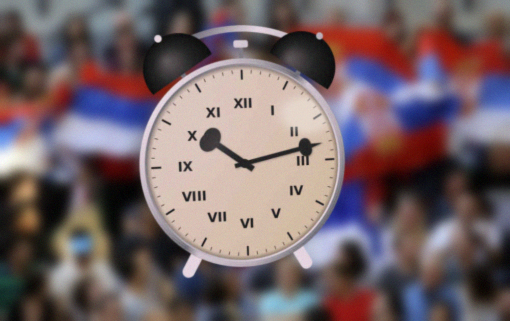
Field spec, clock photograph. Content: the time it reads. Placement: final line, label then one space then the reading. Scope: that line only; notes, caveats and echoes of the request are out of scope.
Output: 10:13
